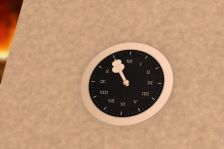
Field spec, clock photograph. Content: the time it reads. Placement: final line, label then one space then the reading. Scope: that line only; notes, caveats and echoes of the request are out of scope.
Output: 10:55
